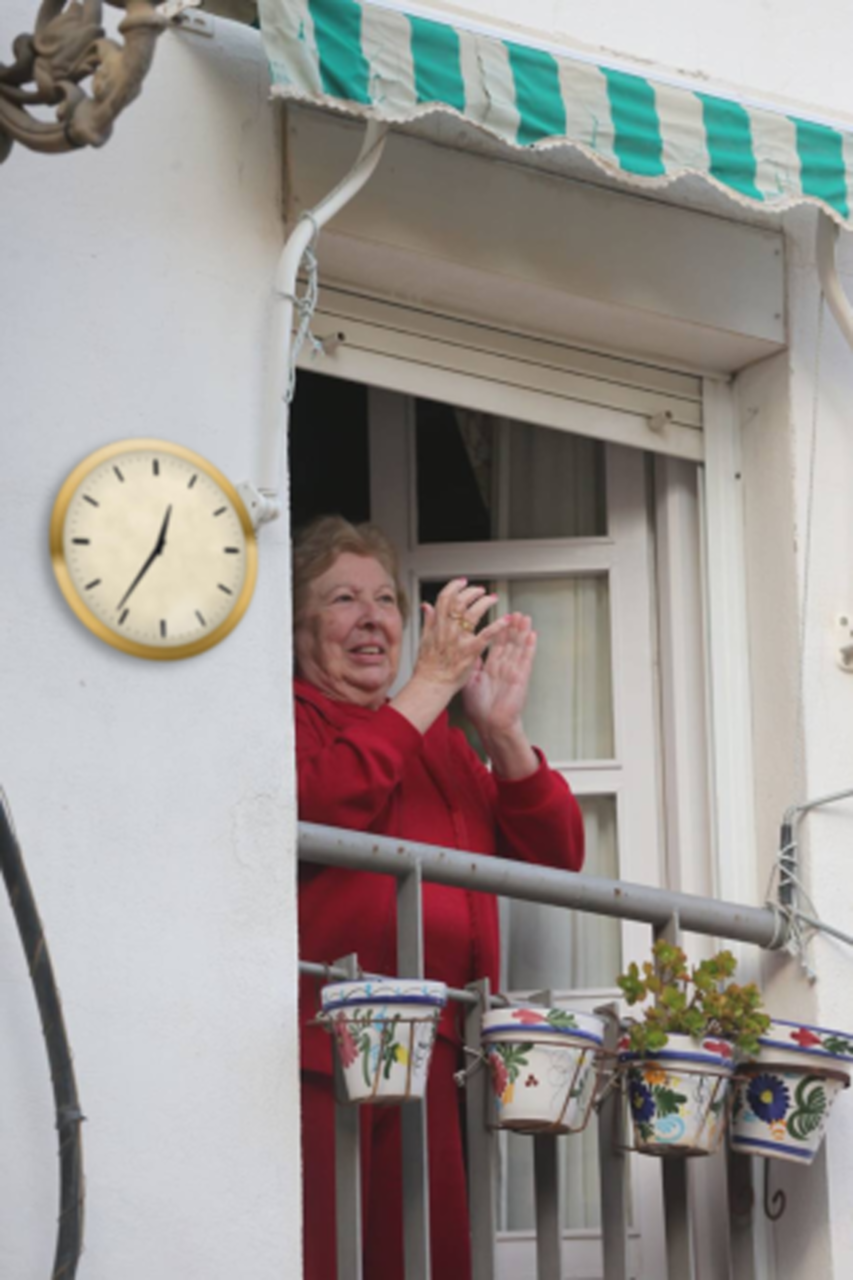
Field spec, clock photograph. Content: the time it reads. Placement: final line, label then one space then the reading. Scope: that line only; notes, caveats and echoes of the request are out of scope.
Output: 12:36
